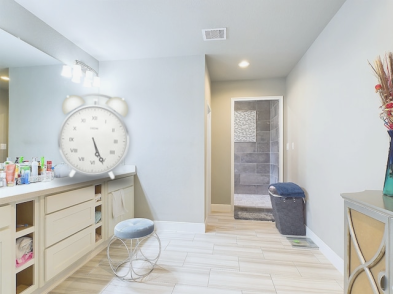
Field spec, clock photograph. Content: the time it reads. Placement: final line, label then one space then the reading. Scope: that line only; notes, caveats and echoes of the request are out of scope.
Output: 5:26
